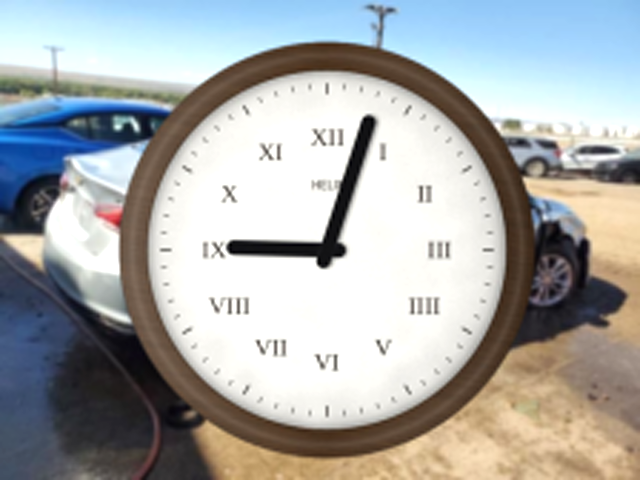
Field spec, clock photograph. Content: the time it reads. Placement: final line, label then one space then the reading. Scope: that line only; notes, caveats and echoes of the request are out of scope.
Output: 9:03
